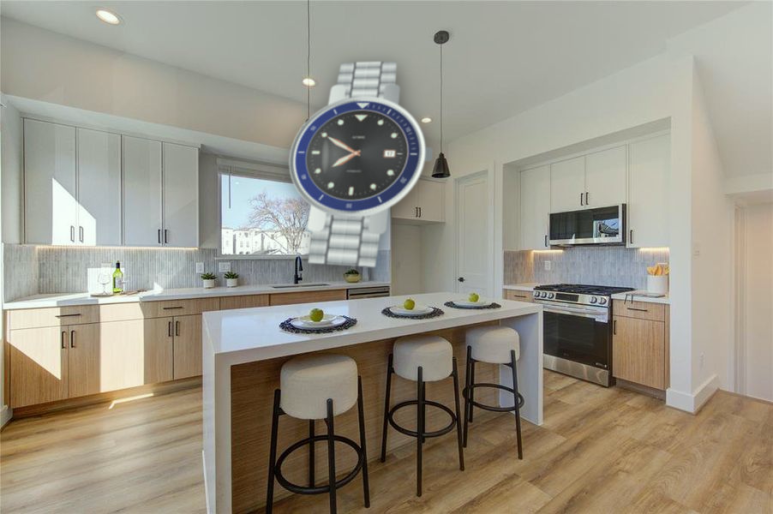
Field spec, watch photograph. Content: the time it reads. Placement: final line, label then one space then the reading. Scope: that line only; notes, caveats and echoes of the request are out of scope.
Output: 7:50
